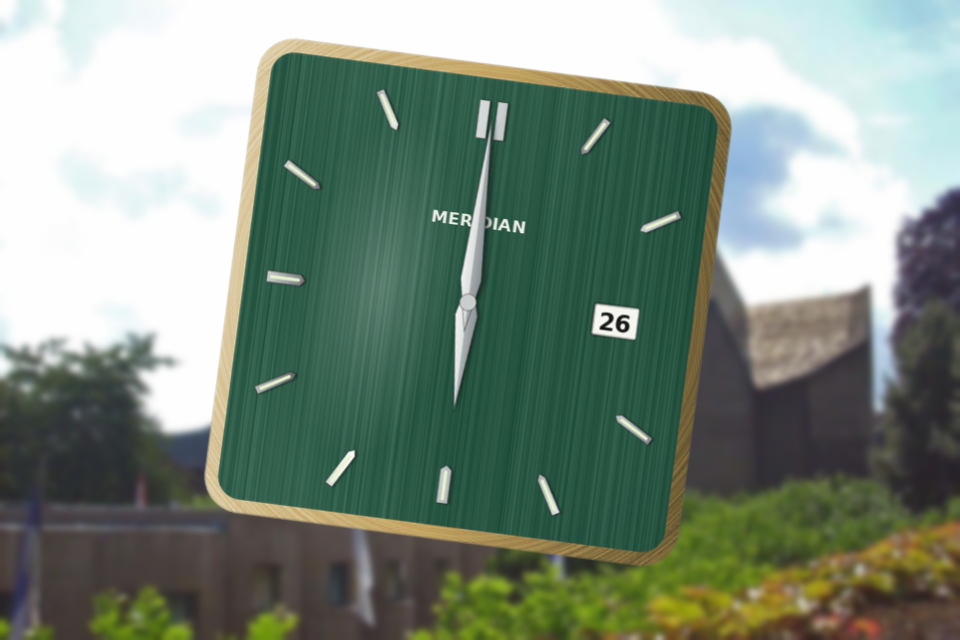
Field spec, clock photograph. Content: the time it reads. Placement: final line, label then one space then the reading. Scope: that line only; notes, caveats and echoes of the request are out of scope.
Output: 6:00
